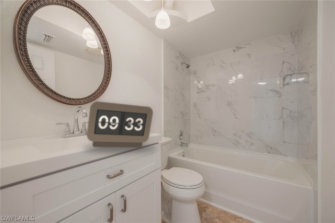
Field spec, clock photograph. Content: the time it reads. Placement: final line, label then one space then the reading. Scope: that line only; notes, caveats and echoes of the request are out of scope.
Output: 9:33
